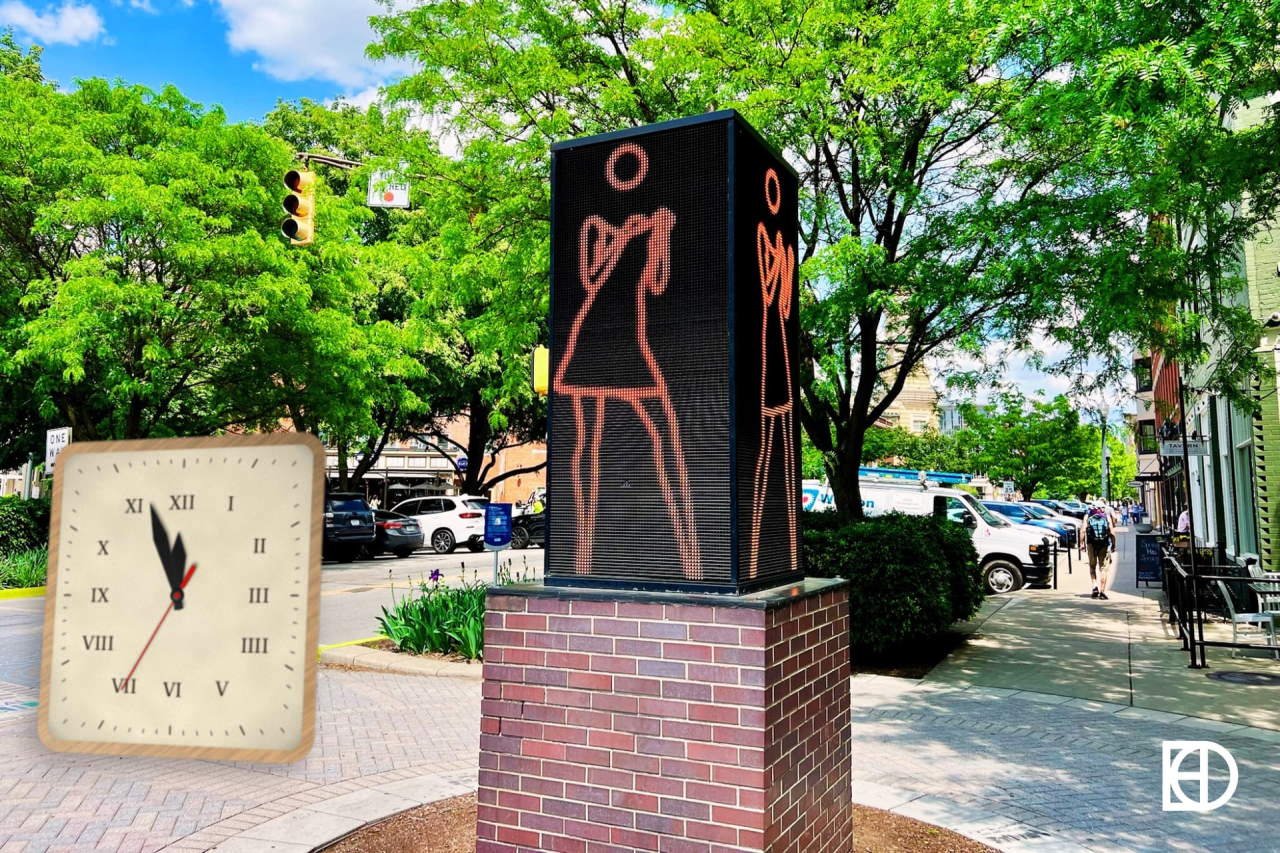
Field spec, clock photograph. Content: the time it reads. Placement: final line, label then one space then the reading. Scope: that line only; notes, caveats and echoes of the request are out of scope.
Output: 11:56:35
